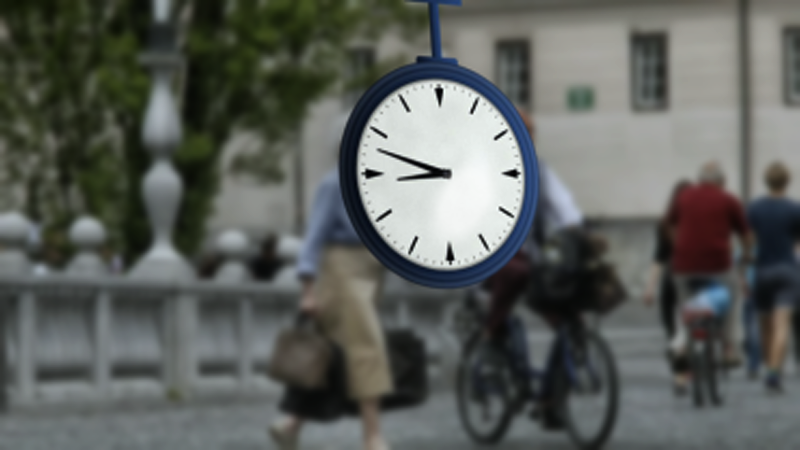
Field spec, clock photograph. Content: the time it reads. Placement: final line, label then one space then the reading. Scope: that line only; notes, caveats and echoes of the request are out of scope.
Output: 8:48
